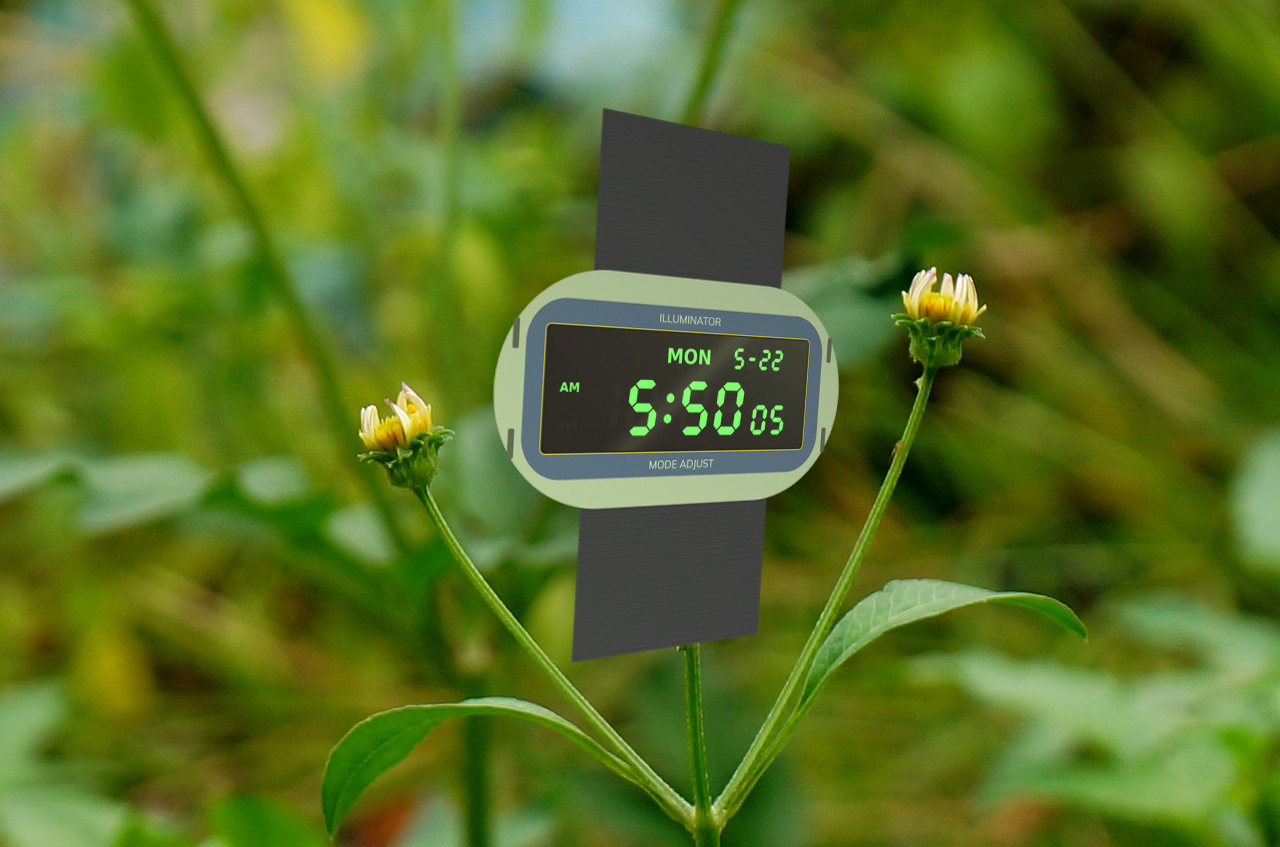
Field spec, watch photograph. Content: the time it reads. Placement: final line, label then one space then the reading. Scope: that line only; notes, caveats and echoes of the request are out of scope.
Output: 5:50:05
